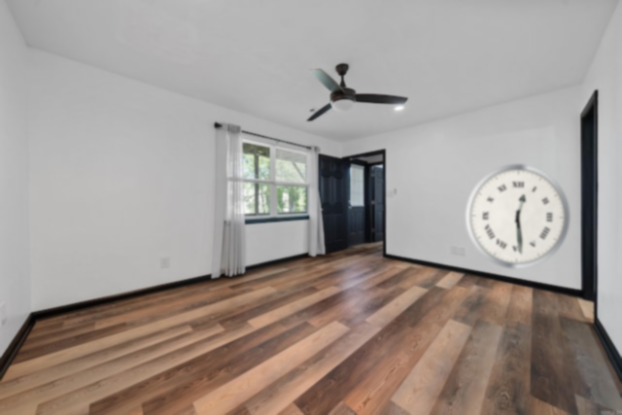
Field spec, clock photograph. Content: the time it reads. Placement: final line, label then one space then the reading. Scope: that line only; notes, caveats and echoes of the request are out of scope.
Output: 12:29
